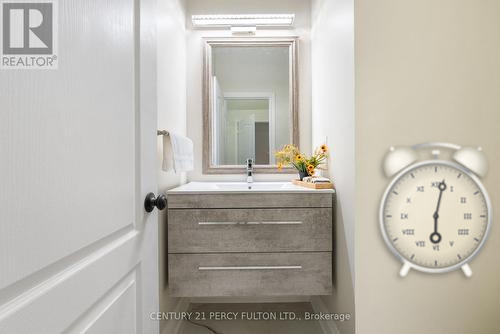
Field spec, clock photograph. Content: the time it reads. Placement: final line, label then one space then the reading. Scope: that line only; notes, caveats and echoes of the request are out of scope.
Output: 6:02
